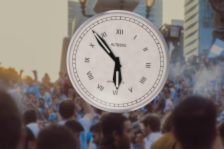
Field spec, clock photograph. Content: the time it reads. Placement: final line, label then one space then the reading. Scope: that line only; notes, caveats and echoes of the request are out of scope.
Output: 5:53
